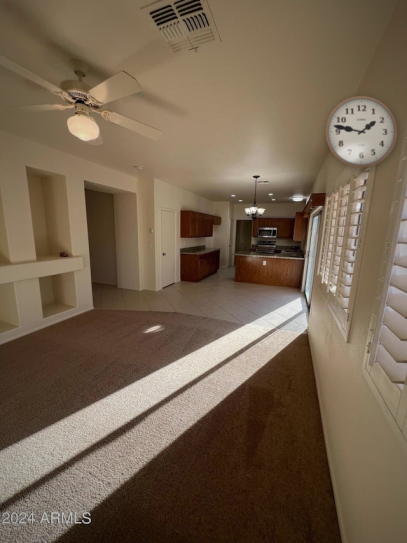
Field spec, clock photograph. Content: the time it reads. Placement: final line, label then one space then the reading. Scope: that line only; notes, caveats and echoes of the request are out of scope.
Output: 1:47
